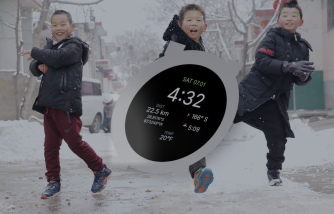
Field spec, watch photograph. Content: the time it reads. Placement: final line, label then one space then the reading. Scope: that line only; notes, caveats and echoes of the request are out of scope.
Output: 4:32
